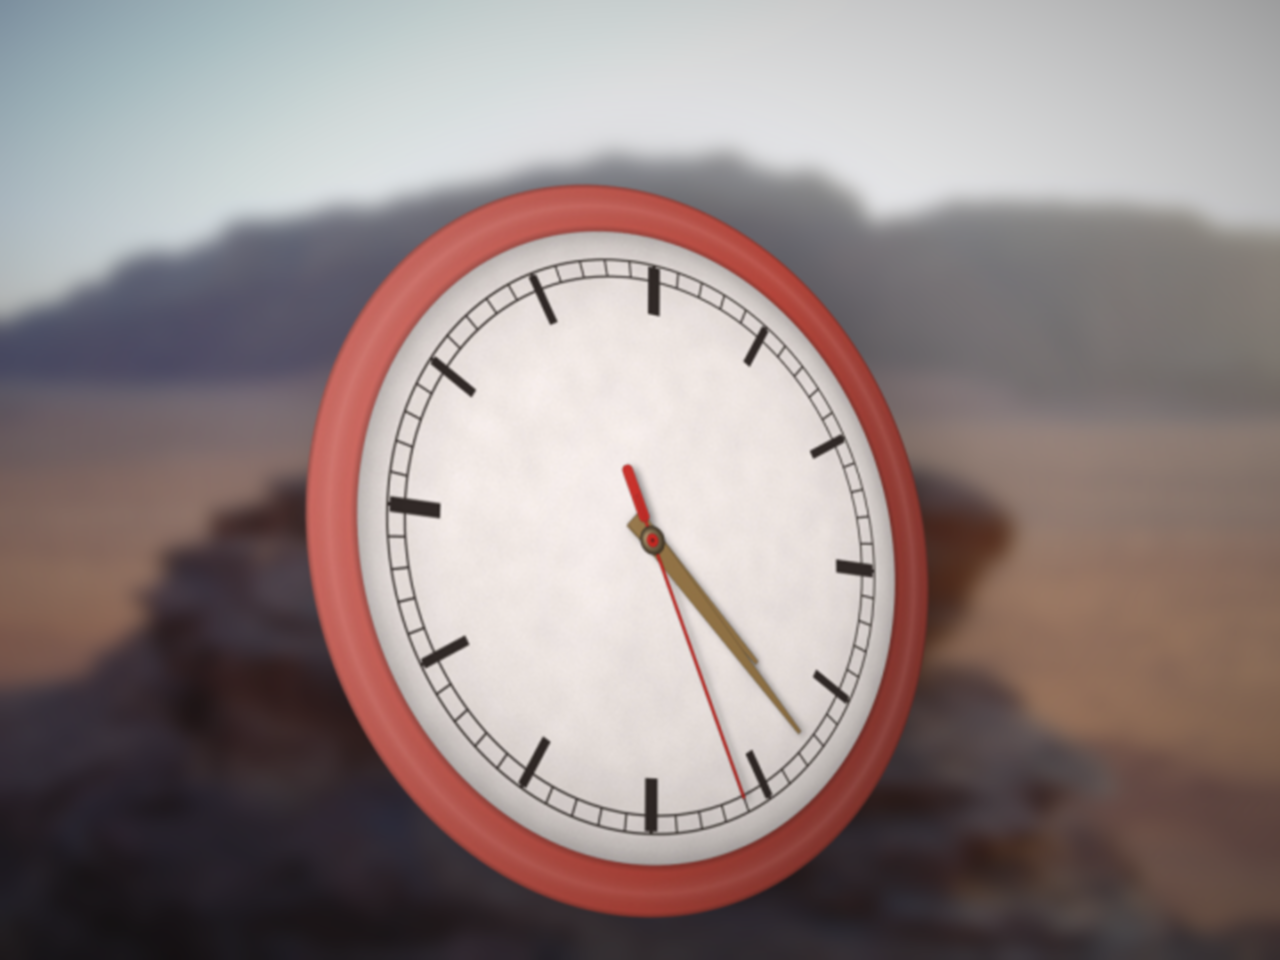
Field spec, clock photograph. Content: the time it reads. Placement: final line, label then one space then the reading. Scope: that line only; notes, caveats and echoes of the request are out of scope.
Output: 4:22:26
